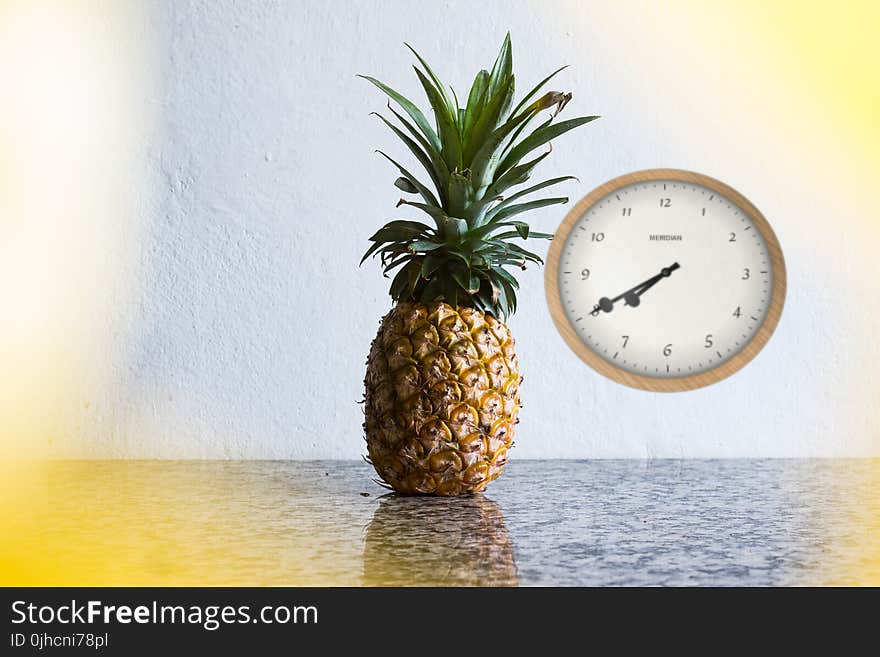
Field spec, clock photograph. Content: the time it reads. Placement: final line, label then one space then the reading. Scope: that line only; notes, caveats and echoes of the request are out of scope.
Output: 7:40
